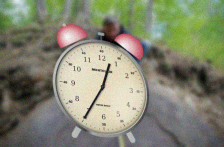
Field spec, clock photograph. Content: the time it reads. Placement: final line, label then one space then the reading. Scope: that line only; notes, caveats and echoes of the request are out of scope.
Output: 12:35
